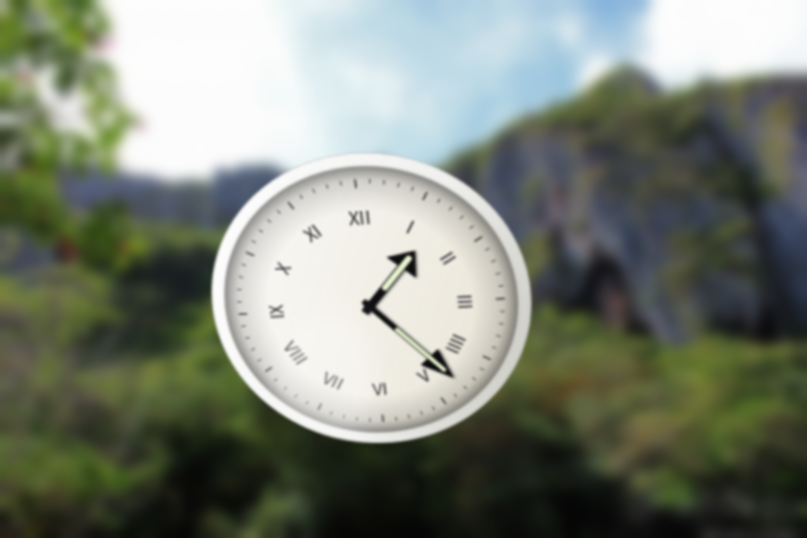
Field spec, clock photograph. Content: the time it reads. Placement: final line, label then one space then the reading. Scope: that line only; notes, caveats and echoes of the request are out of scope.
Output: 1:23
